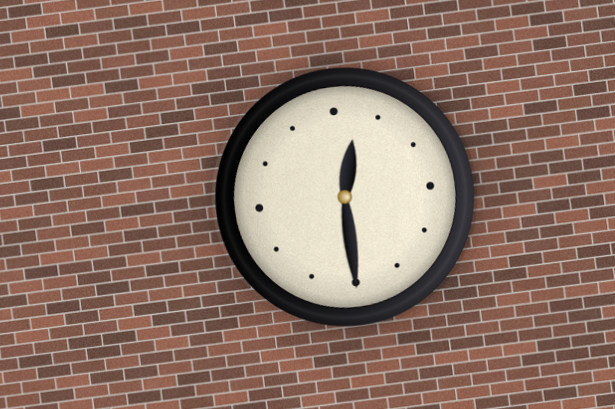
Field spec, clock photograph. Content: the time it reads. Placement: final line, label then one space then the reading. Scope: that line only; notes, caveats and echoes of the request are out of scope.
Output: 12:30
